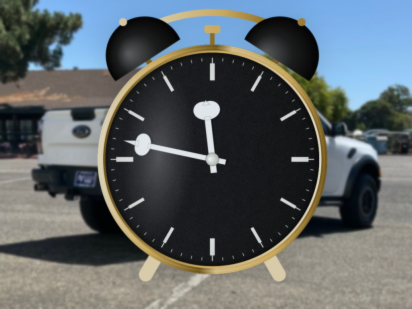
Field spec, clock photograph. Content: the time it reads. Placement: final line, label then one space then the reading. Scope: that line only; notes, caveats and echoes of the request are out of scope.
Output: 11:47
